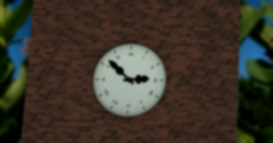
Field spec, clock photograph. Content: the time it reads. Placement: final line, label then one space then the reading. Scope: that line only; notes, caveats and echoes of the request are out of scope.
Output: 2:52
